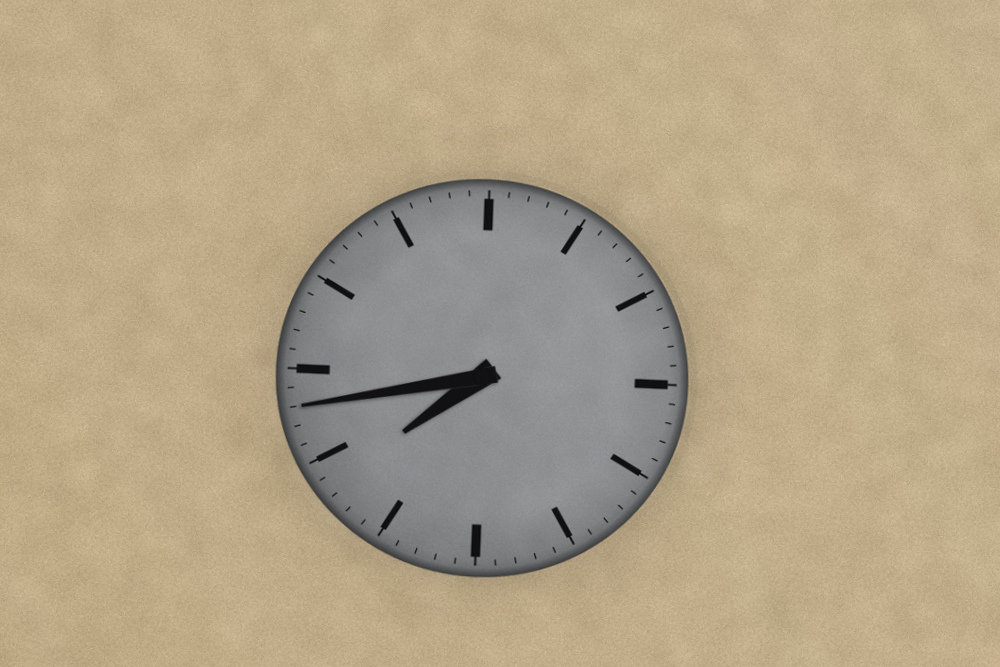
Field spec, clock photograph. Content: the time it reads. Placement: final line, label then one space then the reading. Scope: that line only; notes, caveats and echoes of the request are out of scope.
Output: 7:43
